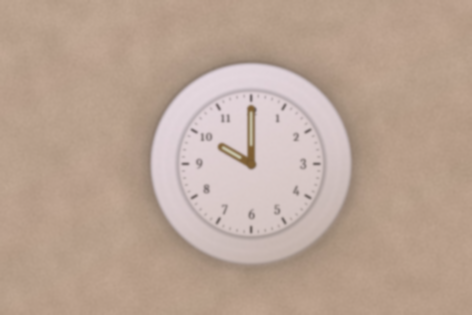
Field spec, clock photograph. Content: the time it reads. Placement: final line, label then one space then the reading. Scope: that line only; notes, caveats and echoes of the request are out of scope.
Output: 10:00
